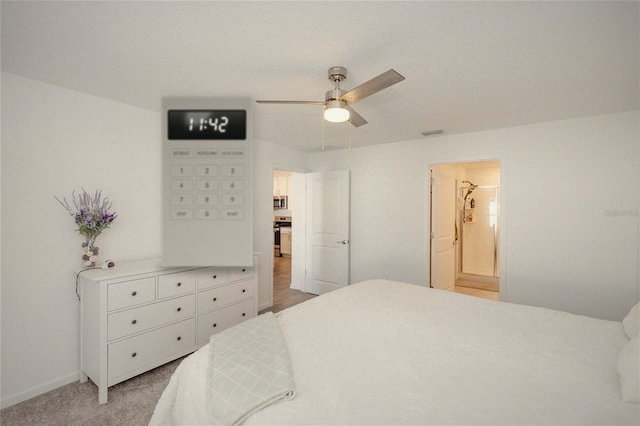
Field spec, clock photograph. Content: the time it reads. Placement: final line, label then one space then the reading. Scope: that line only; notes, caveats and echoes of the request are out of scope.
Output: 11:42
